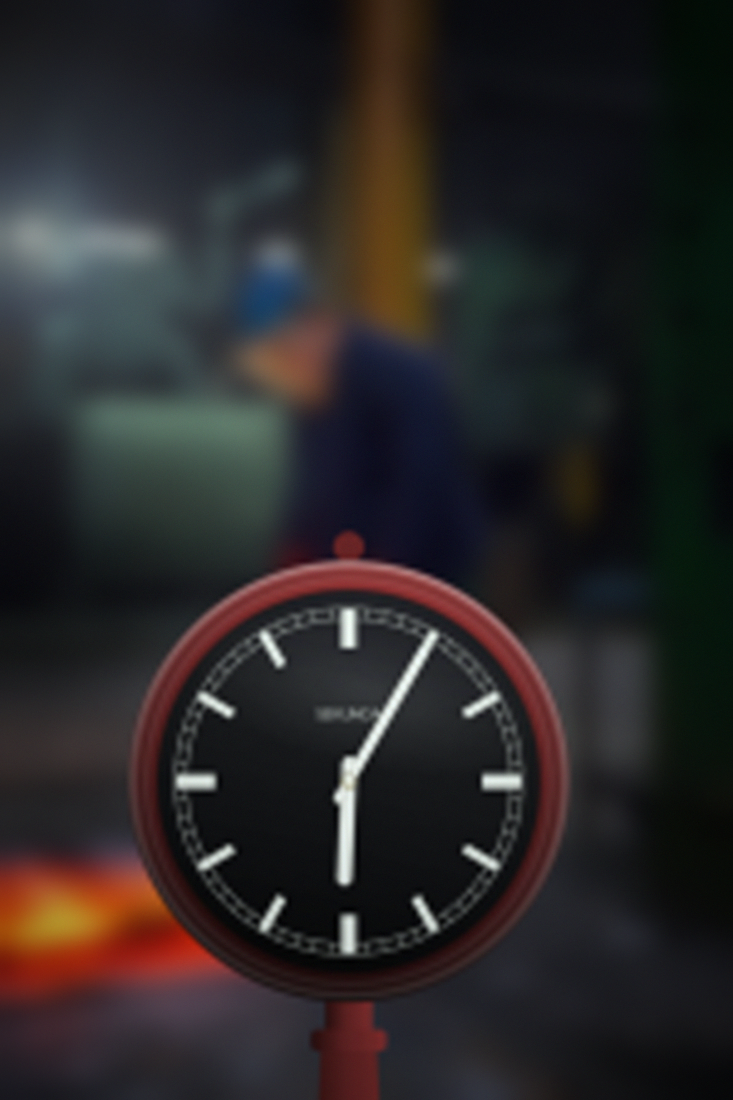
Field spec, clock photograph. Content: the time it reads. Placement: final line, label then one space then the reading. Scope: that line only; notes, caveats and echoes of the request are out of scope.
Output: 6:05
